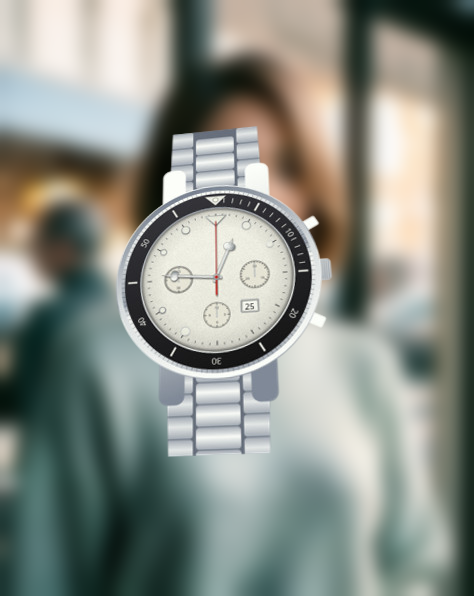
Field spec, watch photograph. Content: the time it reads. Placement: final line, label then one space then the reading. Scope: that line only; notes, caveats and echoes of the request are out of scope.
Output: 12:46
